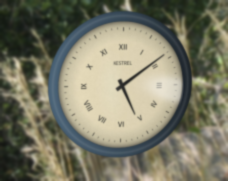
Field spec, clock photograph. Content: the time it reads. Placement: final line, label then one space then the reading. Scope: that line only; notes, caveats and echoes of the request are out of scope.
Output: 5:09
